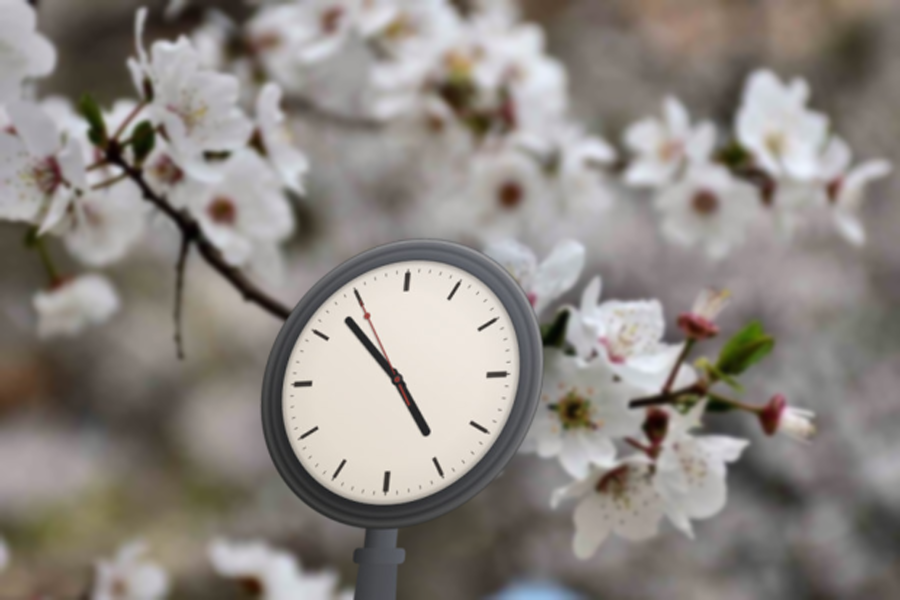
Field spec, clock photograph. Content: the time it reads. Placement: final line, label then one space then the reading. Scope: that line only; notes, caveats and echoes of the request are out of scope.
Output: 4:52:55
